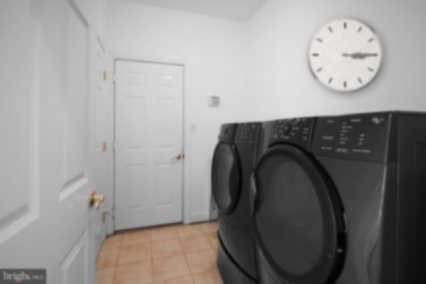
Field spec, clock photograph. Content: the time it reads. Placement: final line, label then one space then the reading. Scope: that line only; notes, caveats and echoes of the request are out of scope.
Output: 3:15
